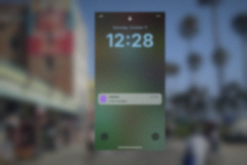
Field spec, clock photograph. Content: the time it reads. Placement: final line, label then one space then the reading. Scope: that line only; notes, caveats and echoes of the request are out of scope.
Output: 12:28
